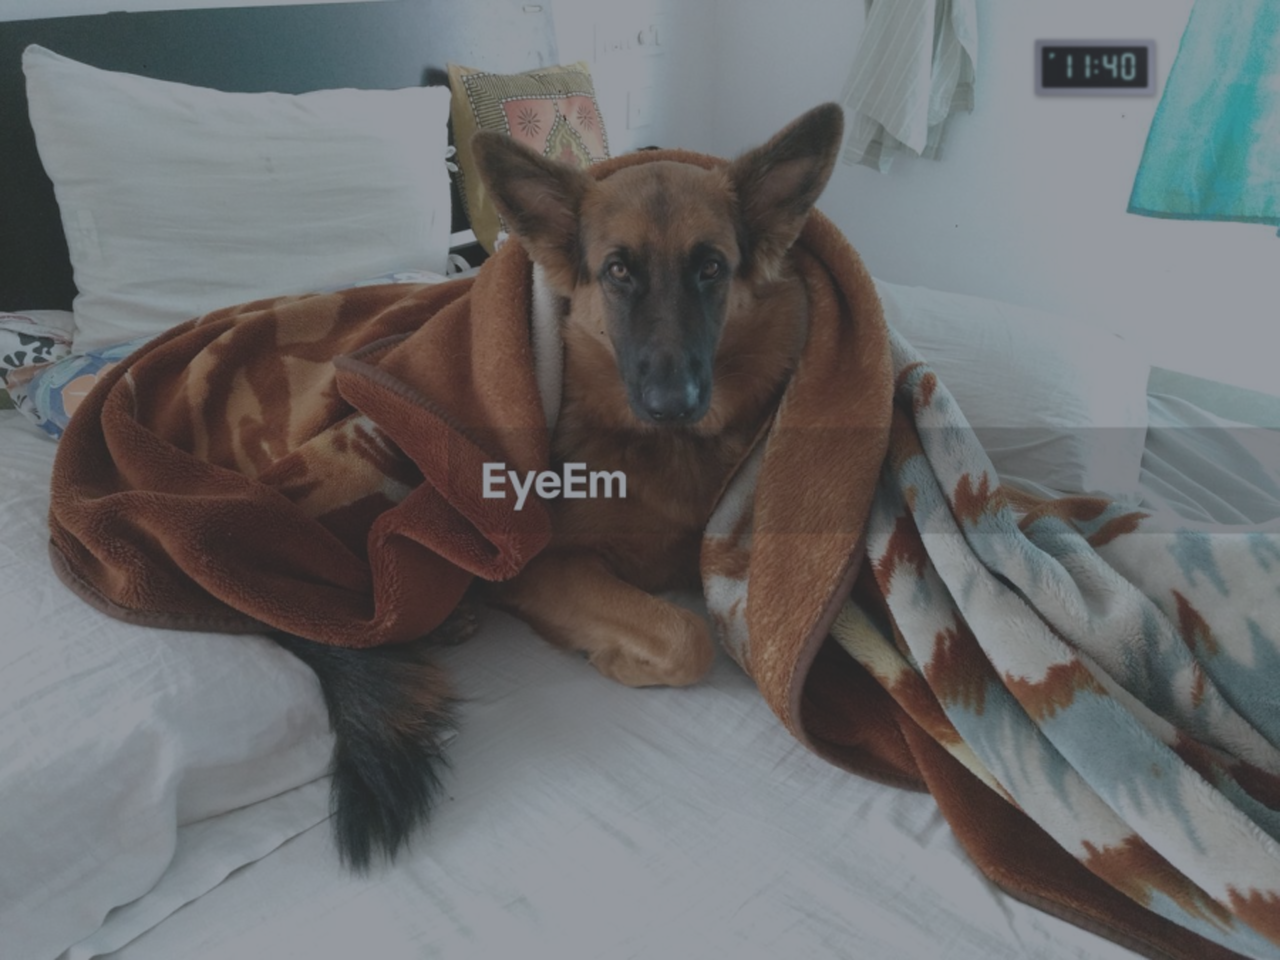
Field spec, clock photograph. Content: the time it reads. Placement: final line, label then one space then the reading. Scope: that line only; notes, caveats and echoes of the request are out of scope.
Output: 11:40
